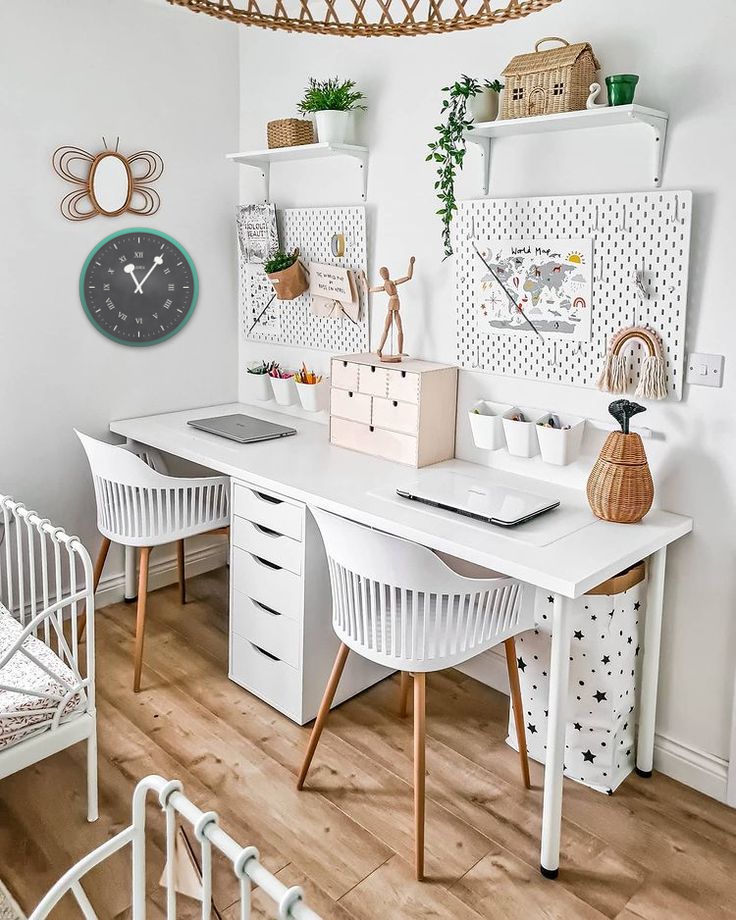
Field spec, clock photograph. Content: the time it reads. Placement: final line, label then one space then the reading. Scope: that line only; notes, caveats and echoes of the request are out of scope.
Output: 11:06
